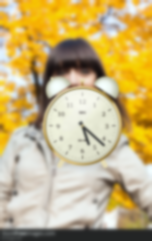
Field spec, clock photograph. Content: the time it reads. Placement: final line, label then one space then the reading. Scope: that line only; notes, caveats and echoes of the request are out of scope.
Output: 5:22
